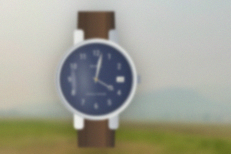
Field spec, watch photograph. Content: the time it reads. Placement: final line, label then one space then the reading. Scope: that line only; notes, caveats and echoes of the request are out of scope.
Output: 4:02
